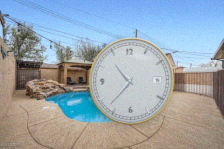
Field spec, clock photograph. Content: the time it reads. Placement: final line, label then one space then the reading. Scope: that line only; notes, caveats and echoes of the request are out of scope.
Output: 10:37
